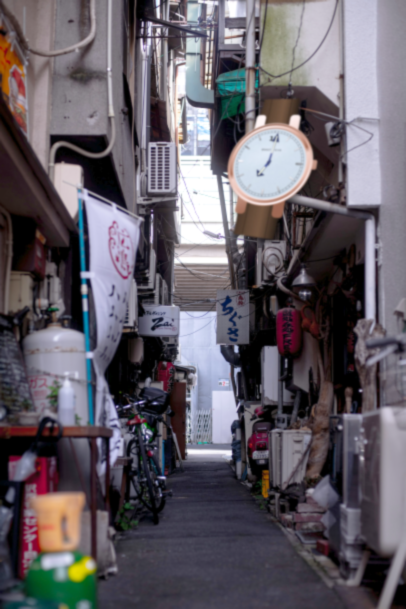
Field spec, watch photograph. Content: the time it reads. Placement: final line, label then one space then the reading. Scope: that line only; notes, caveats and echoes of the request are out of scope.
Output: 7:01
